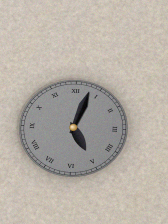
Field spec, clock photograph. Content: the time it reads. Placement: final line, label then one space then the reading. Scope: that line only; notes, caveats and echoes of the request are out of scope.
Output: 5:03
